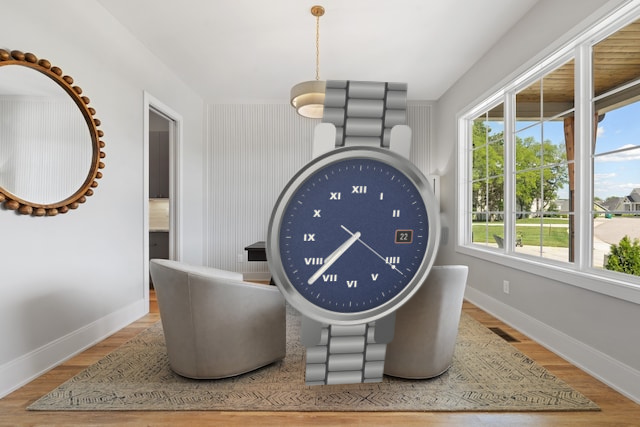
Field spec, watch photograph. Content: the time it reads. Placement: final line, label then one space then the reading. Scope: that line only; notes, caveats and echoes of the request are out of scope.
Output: 7:37:21
